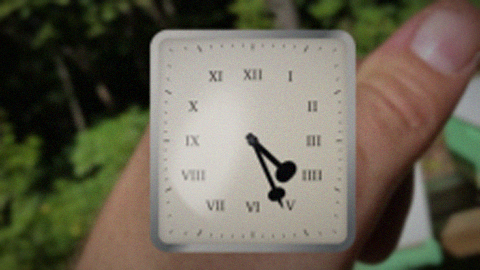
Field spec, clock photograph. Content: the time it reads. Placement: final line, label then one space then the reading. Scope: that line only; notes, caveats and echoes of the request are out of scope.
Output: 4:26
